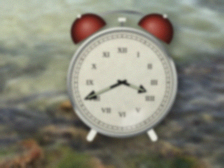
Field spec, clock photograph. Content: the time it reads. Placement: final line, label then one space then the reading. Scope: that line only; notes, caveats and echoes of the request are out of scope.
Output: 3:41
